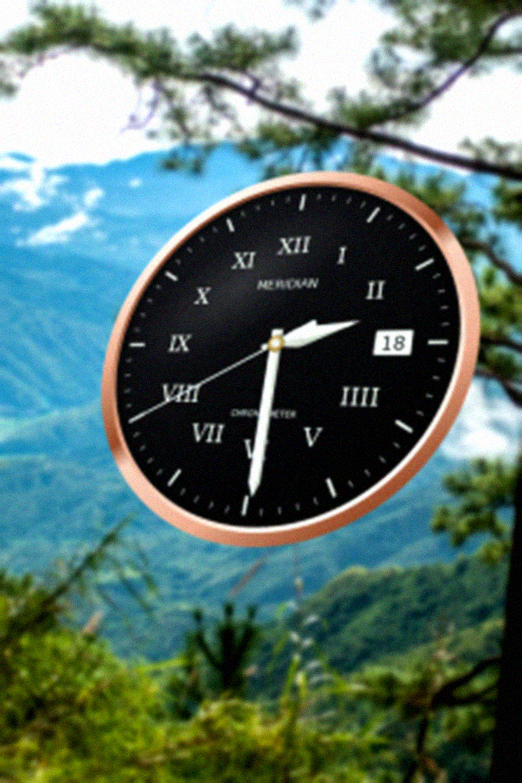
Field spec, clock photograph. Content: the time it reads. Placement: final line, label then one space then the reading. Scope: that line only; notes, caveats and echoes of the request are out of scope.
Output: 2:29:40
